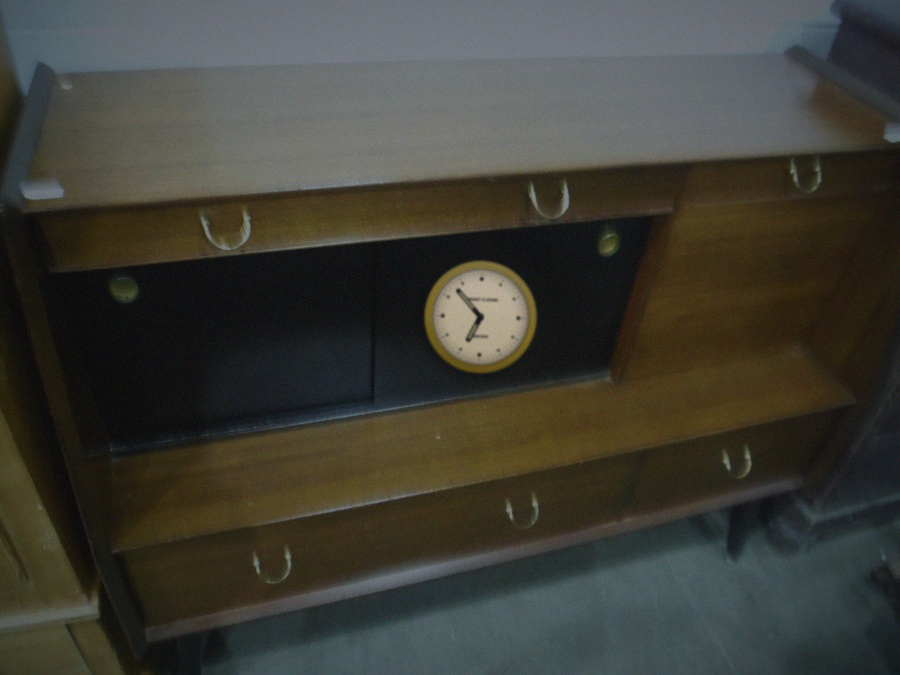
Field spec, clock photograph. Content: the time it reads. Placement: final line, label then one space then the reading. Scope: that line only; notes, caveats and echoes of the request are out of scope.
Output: 6:53
